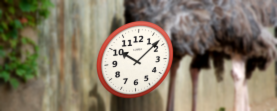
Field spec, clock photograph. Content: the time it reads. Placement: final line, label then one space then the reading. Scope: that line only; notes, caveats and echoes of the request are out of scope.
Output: 10:08
